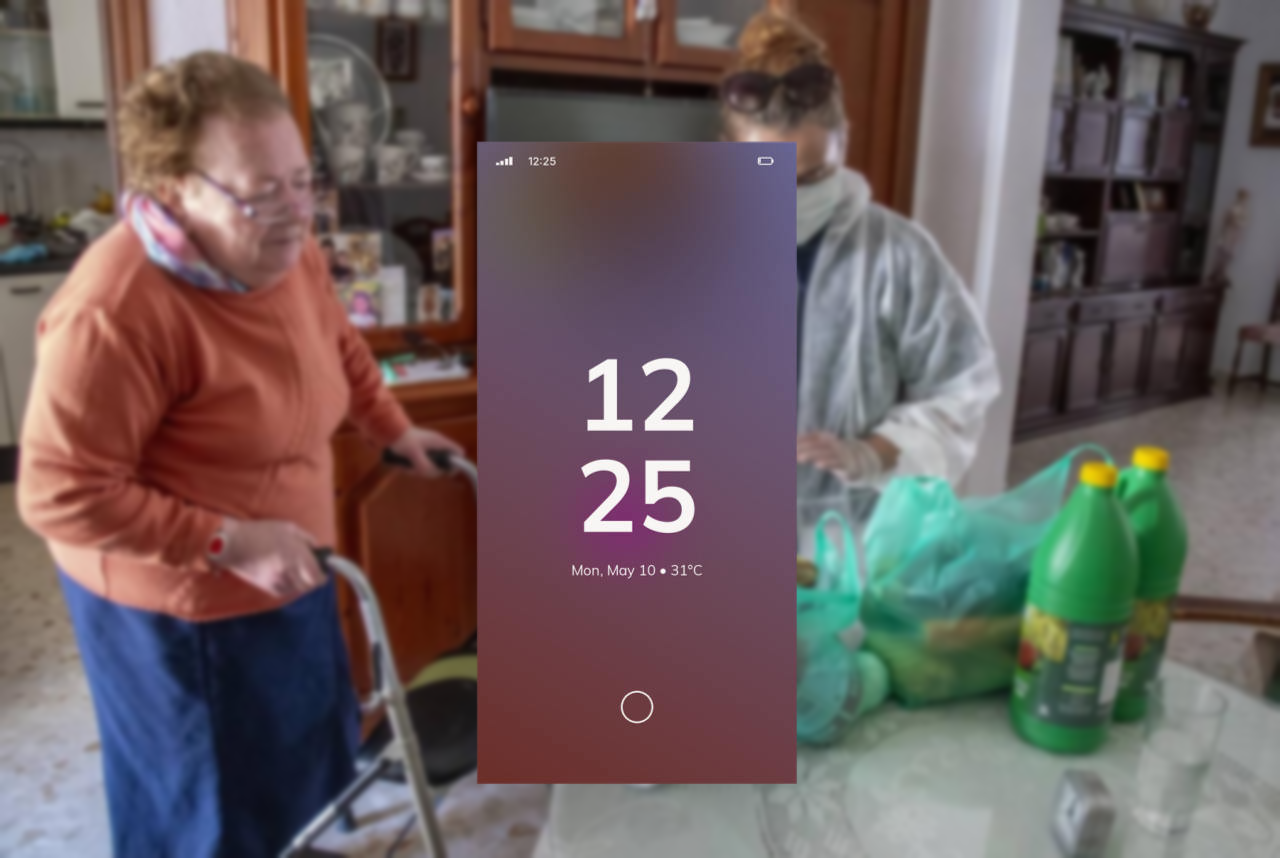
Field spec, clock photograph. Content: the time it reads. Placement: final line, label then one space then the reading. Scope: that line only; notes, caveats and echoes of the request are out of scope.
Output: 12:25
